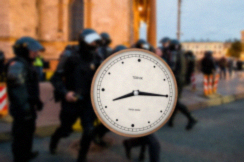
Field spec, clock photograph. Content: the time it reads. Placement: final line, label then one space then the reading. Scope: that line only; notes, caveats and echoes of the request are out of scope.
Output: 8:15
